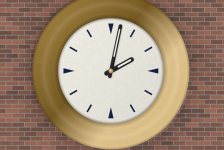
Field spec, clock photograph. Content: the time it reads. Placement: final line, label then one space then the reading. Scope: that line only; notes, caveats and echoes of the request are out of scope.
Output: 2:02
